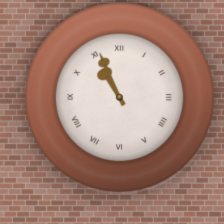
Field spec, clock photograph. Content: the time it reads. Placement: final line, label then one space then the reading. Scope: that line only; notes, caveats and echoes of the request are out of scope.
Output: 10:56
